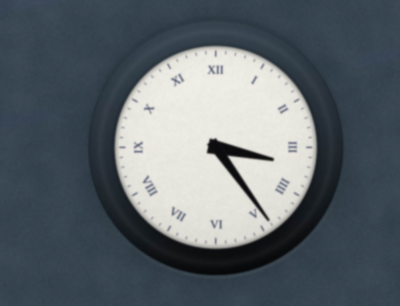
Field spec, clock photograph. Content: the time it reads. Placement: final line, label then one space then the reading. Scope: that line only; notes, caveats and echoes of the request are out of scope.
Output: 3:24
